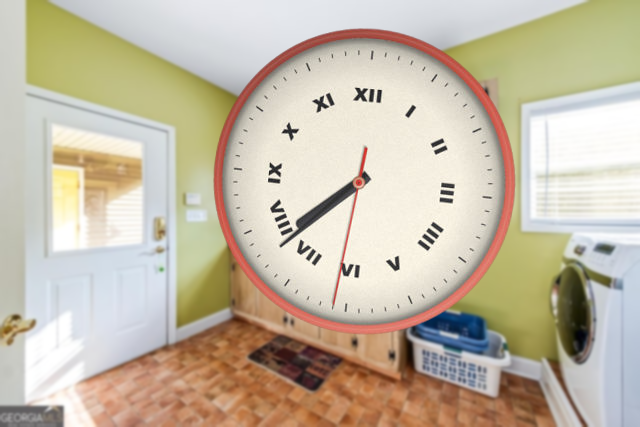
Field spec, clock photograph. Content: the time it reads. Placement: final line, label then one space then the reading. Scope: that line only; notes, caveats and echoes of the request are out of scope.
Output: 7:37:31
